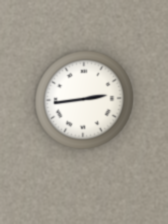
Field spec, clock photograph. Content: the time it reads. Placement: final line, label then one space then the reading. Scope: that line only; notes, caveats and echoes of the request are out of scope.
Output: 2:44
